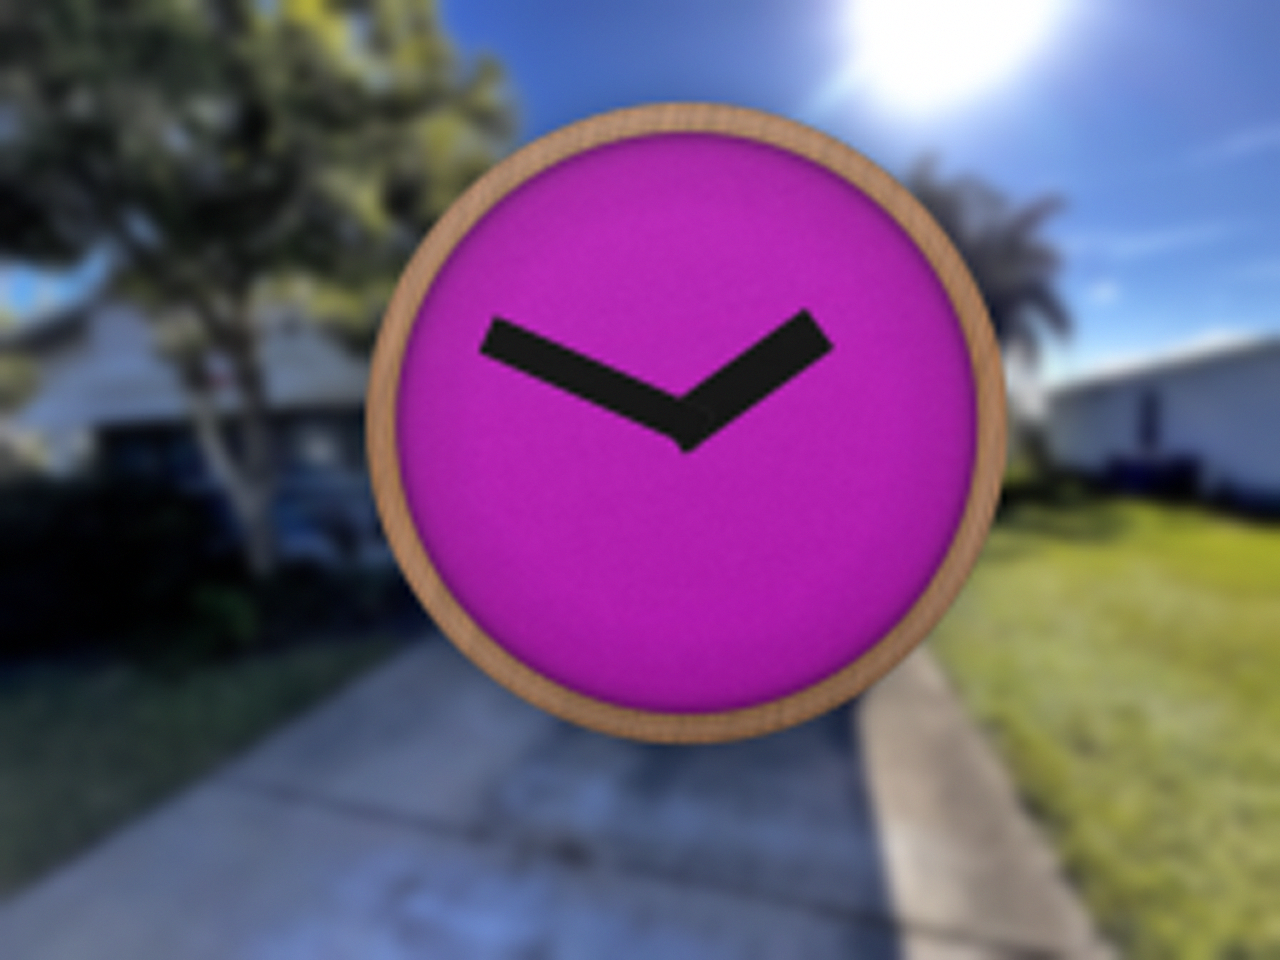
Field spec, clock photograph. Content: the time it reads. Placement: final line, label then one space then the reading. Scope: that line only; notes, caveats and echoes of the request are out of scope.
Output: 1:49
